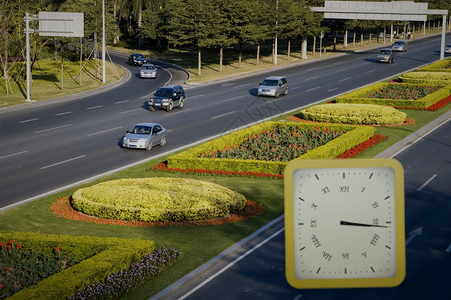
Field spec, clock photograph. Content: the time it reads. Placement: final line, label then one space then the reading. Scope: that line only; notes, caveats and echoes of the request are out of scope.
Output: 3:16
